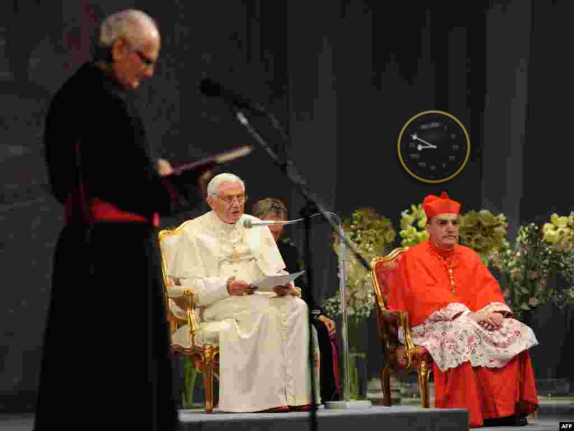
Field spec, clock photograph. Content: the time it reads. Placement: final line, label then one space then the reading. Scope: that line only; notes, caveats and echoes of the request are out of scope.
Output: 8:49
